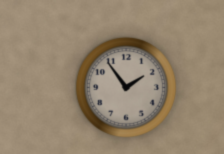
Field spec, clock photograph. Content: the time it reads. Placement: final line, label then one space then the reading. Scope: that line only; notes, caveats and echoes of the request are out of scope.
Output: 1:54
